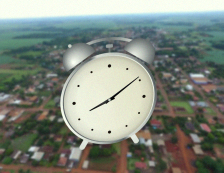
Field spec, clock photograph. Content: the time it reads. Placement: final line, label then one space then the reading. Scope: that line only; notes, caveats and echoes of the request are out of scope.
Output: 8:09
